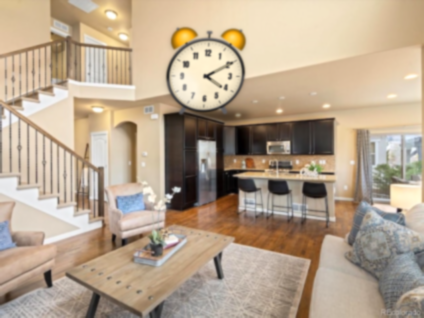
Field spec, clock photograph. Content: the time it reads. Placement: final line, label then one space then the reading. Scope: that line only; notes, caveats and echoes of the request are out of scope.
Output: 4:10
